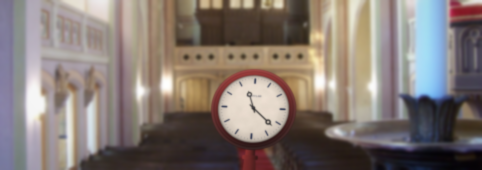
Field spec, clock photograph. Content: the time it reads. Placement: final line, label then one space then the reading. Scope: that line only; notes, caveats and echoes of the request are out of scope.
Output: 11:22
